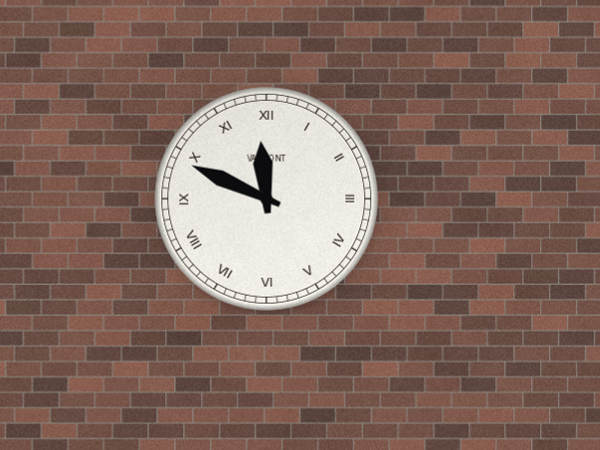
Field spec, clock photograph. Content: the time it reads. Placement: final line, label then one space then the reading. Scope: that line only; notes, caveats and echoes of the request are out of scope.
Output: 11:49
